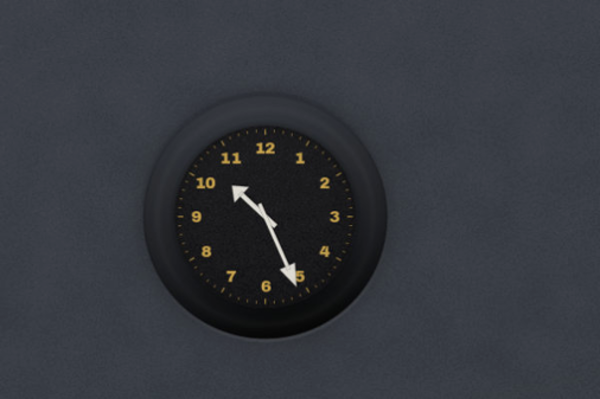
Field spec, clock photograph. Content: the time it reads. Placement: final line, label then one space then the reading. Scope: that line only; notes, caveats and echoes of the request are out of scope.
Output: 10:26
